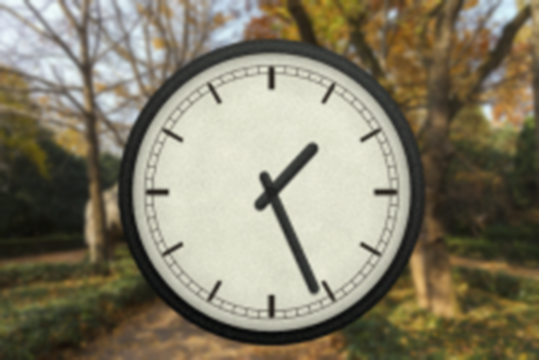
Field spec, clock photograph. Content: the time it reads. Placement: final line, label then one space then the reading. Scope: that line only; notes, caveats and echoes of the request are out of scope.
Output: 1:26
